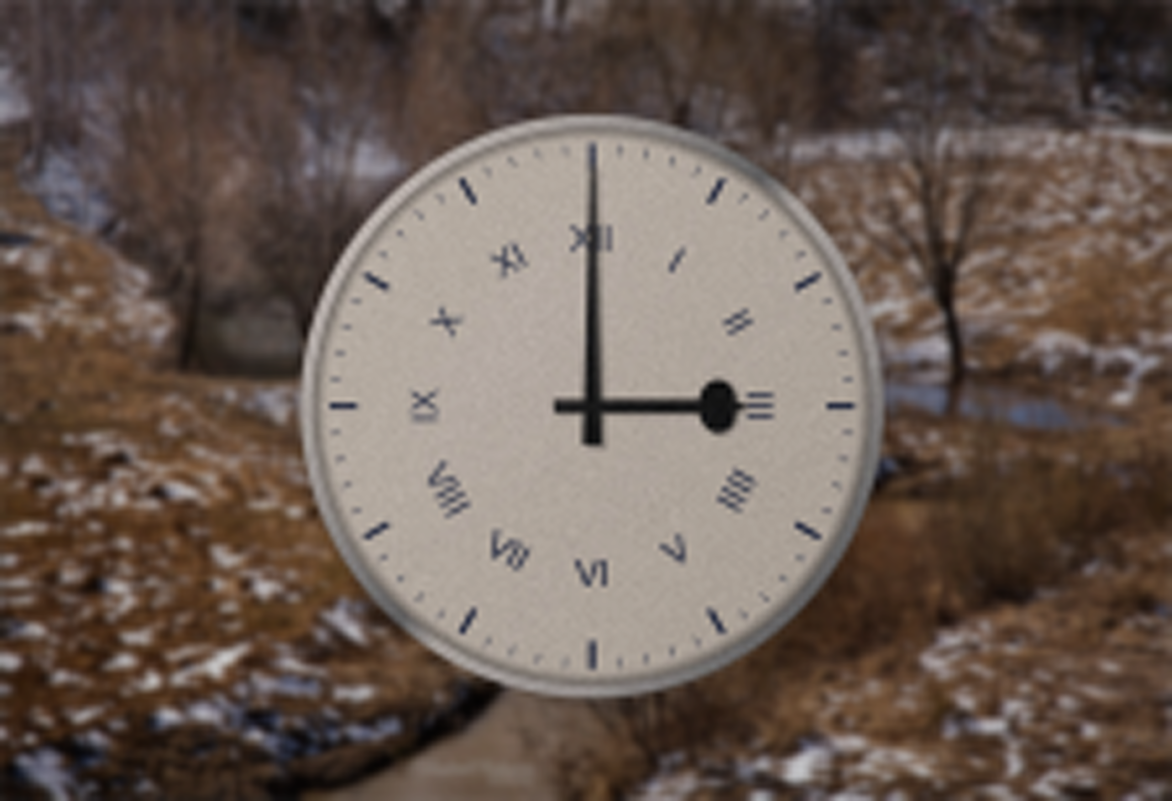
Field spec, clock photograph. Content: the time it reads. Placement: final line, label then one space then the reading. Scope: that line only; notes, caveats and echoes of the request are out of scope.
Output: 3:00
